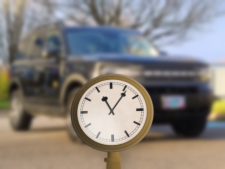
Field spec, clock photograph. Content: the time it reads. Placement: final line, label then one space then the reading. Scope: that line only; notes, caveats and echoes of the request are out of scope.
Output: 11:06
